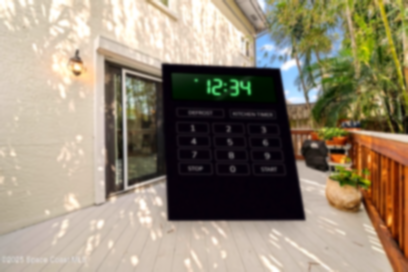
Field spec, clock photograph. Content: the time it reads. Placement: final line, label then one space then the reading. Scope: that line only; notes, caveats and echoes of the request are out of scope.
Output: 12:34
